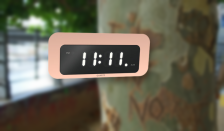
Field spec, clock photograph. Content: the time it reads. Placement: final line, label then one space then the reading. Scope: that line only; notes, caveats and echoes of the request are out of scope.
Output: 11:11
